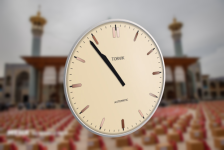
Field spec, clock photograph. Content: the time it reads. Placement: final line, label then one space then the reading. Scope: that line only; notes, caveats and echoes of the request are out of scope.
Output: 10:54
